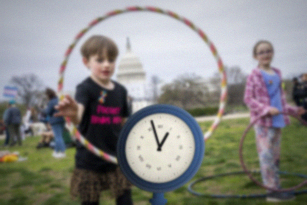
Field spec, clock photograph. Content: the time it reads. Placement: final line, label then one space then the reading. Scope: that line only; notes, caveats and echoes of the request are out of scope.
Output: 12:57
